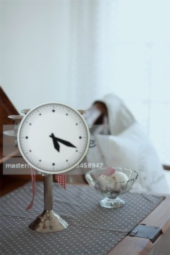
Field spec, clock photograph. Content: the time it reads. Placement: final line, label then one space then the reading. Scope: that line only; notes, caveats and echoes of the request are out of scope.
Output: 5:19
